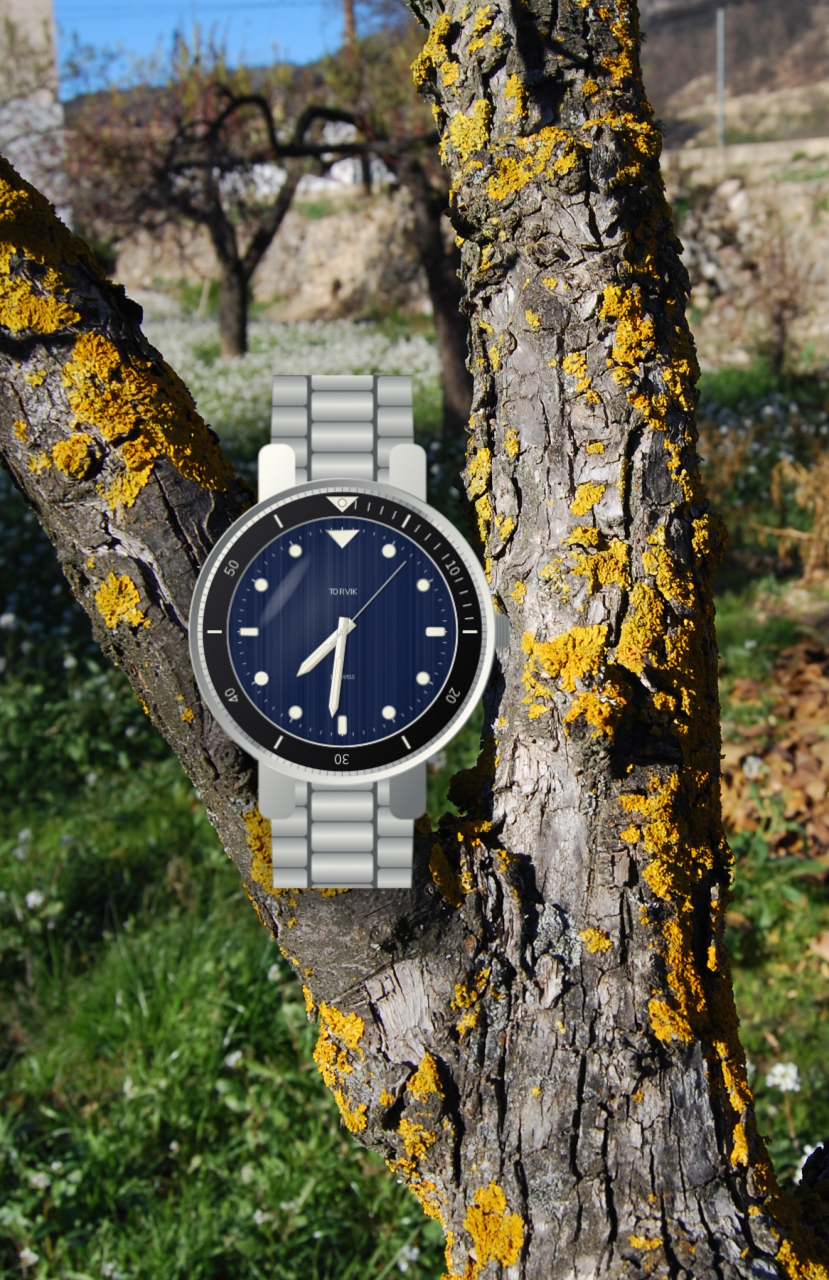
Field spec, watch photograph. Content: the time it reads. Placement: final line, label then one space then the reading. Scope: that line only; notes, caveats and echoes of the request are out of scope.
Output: 7:31:07
